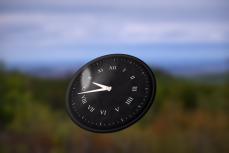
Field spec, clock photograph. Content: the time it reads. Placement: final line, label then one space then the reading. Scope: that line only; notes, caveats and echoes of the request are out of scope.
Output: 9:43
